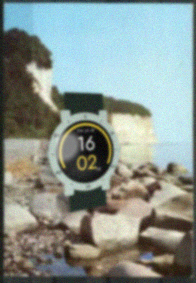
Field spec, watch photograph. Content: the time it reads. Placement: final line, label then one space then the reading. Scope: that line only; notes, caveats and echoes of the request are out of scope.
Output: 16:02
